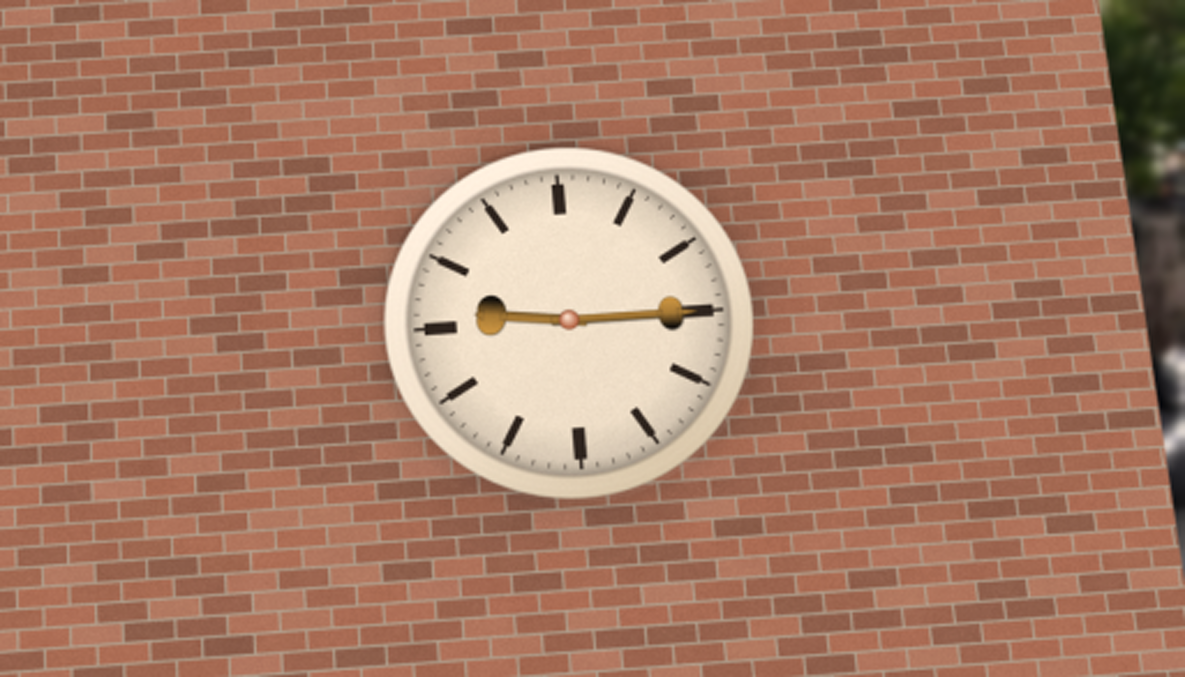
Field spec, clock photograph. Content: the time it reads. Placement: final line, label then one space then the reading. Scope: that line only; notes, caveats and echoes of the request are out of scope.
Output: 9:15
